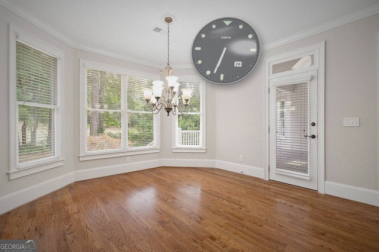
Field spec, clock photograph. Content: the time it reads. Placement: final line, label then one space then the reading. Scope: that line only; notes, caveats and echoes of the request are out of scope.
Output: 6:33
